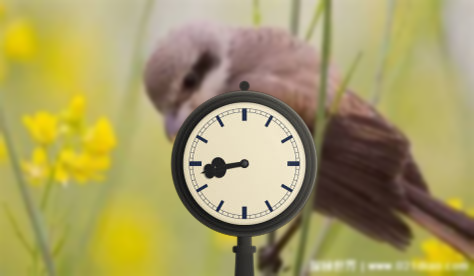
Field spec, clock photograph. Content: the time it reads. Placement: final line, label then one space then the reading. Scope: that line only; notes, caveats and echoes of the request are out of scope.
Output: 8:43
